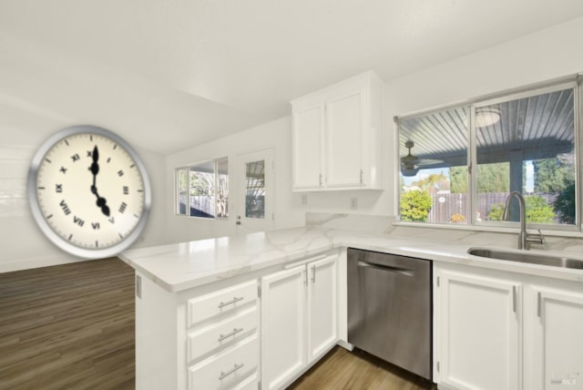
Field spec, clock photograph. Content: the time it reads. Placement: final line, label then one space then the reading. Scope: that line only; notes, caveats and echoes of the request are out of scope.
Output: 5:01
